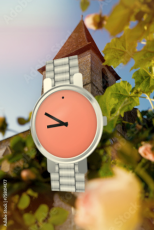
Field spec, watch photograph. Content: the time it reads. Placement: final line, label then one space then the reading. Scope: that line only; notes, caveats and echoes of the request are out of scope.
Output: 8:50
